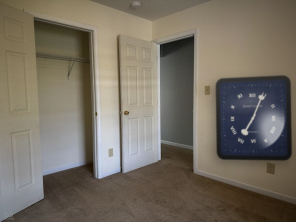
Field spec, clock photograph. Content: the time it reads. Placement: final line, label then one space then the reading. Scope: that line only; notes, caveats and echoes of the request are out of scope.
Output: 7:04
